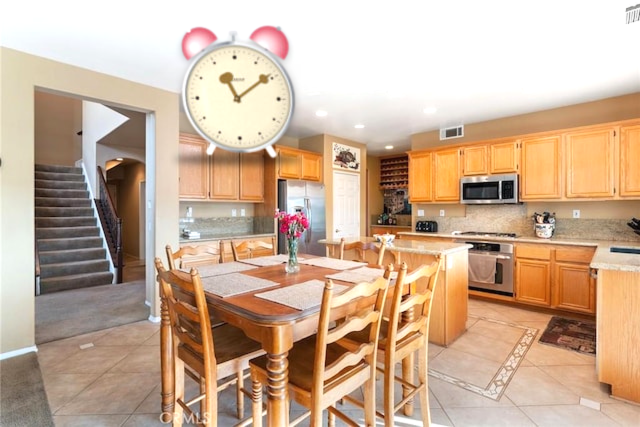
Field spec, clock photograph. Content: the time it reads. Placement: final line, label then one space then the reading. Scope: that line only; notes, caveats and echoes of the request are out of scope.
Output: 11:09
